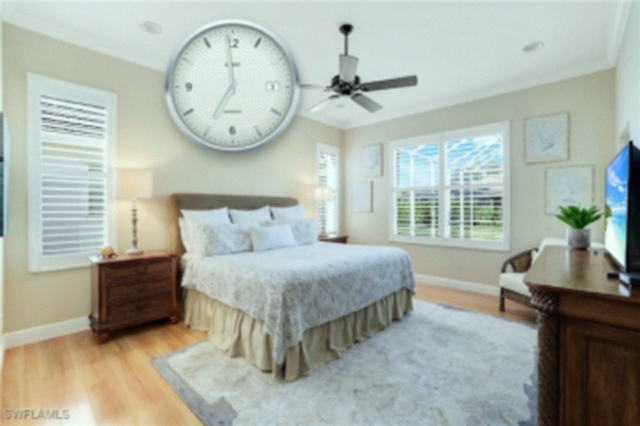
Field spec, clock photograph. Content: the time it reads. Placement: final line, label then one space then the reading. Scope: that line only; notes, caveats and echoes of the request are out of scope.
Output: 6:59
